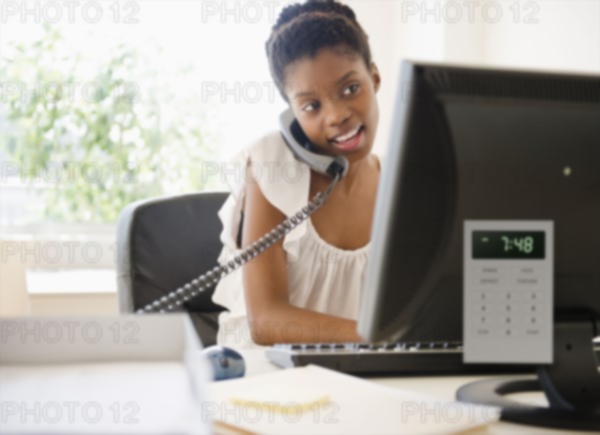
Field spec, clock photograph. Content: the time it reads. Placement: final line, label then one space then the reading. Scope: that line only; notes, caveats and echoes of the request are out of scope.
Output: 7:48
